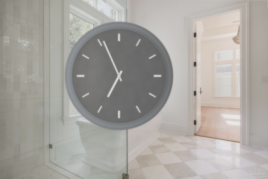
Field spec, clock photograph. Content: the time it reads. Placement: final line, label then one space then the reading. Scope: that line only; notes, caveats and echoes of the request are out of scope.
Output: 6:56
